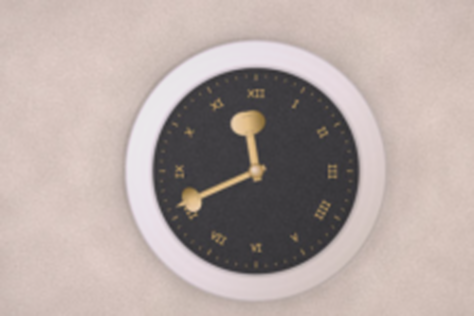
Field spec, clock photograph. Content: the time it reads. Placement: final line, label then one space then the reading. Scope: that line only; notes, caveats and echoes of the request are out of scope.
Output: 11:41
